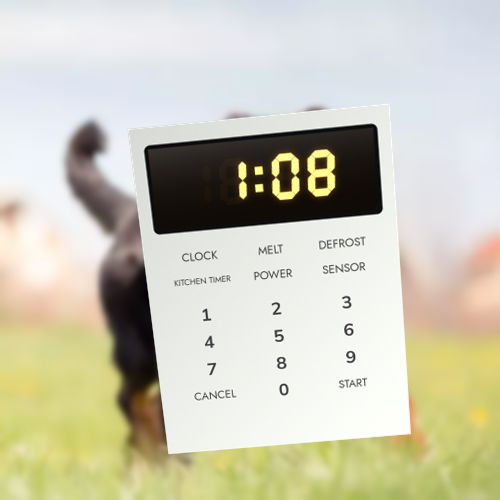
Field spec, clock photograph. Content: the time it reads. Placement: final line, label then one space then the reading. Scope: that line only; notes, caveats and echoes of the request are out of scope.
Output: 1:08
